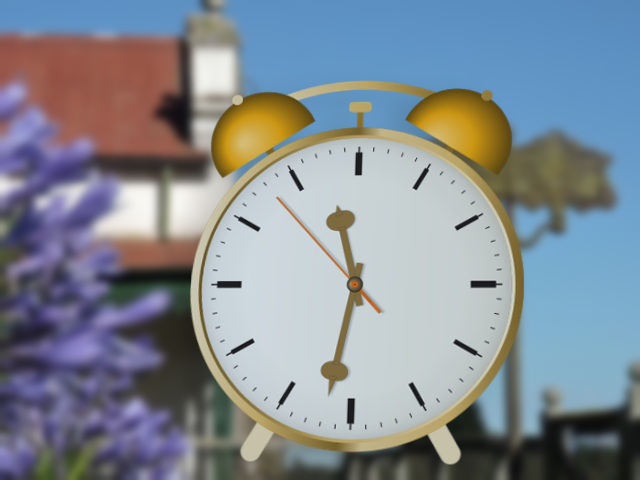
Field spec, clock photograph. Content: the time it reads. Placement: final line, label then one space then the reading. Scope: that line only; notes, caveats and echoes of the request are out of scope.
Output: 11:31:53
